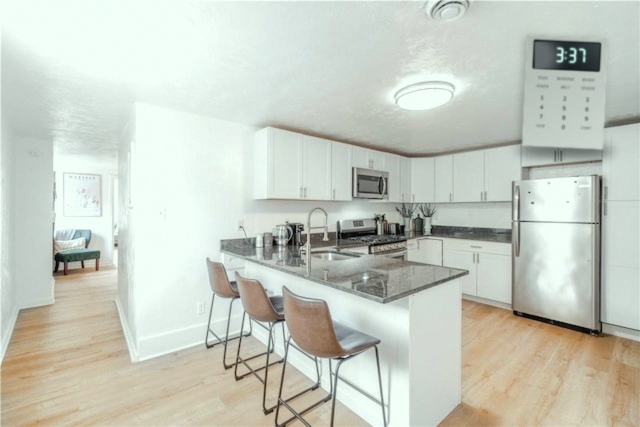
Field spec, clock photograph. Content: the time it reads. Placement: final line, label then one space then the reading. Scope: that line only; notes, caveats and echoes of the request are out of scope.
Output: 3:37
